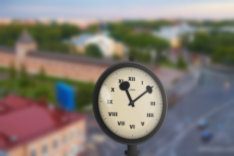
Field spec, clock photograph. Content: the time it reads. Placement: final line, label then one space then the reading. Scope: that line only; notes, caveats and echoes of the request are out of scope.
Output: 11:09
